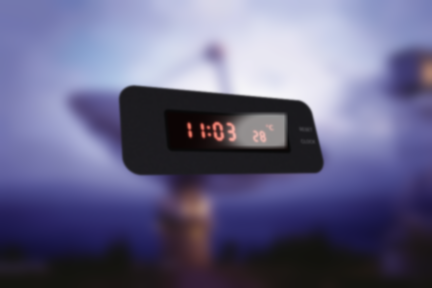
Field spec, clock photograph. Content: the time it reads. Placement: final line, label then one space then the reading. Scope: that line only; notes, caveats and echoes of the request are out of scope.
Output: 11:03
